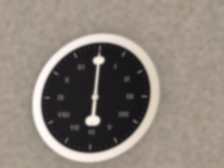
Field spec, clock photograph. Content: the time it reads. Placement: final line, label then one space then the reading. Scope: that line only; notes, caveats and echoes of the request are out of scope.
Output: 6:00
